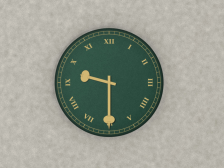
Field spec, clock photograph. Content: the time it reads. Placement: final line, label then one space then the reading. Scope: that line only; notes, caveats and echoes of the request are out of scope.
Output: 9:30
